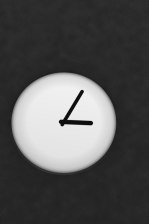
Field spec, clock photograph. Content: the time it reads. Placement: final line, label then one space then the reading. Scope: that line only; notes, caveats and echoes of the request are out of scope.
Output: 3:05
